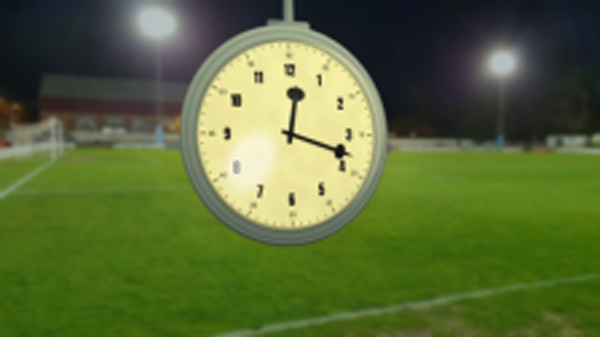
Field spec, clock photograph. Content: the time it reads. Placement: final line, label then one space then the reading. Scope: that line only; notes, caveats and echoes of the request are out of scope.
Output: 12:18
